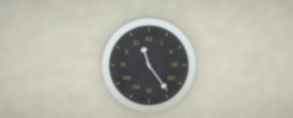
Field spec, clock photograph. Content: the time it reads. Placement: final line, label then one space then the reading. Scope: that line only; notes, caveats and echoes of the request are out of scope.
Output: 11:24
